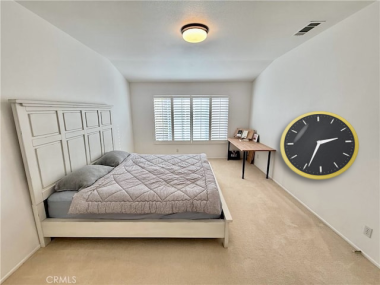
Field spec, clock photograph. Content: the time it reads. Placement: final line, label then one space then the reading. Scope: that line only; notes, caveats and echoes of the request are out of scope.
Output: 2:34
